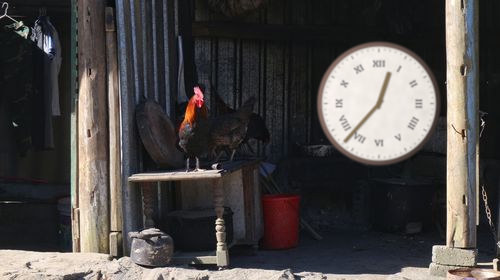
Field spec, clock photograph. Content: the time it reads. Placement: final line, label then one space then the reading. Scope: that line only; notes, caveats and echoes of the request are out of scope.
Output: 12:37
